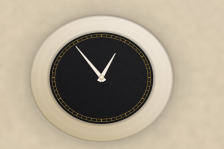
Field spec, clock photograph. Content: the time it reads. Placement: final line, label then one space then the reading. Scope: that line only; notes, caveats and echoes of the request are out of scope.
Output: 12:54
